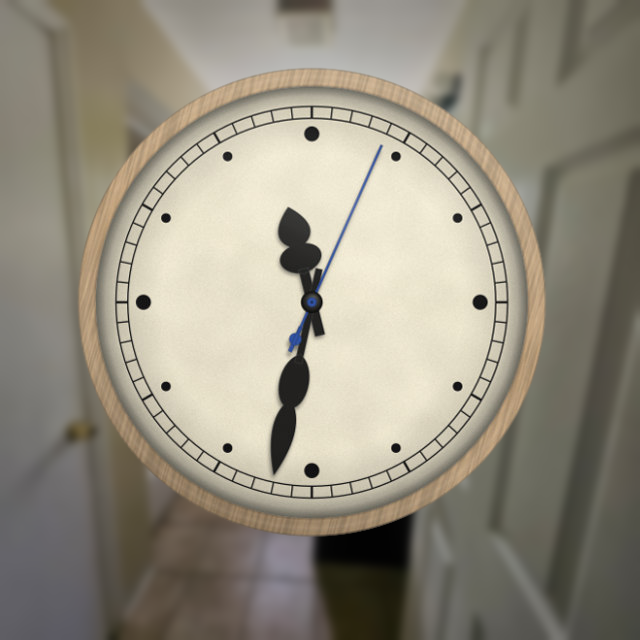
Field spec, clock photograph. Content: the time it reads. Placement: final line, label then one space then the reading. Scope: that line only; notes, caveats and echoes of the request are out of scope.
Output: 11:32:04
